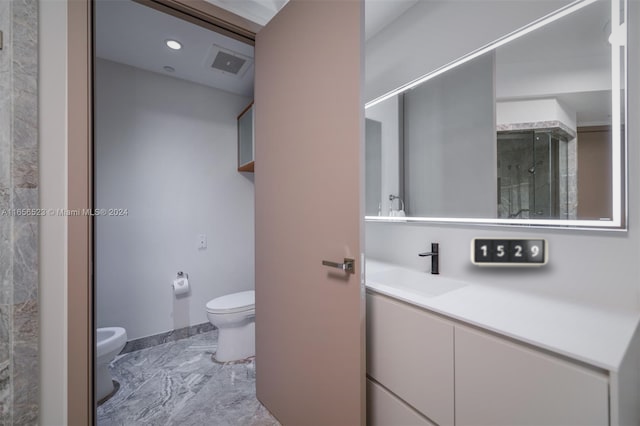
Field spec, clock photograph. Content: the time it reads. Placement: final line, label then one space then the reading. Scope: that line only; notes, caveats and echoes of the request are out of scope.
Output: 15:29
